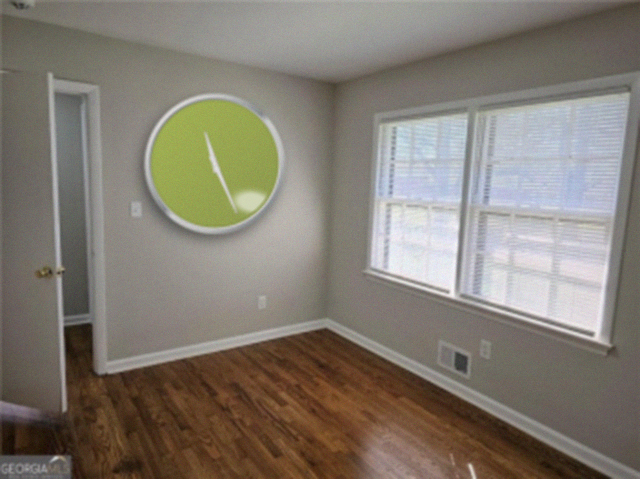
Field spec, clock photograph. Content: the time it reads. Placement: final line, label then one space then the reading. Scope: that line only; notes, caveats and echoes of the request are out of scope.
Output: 11:26
